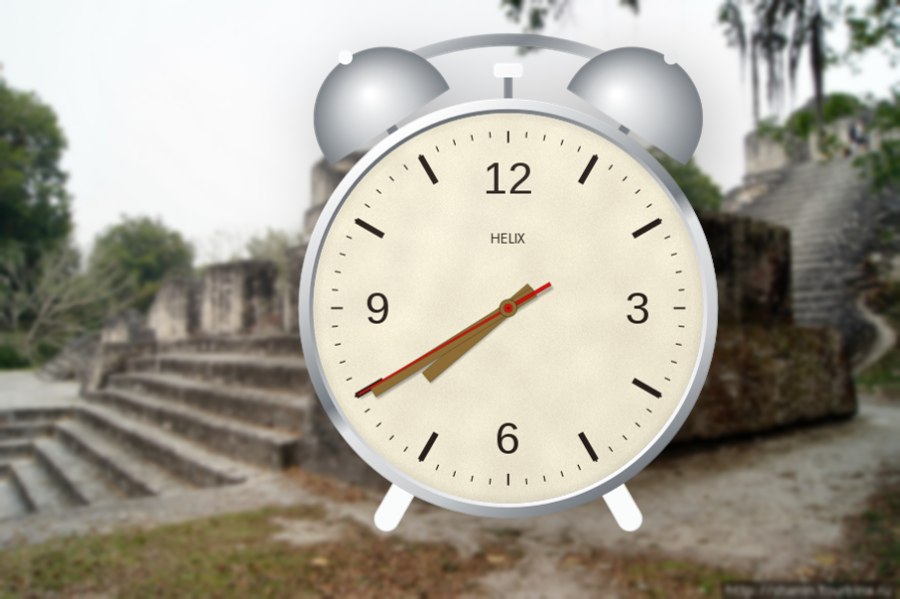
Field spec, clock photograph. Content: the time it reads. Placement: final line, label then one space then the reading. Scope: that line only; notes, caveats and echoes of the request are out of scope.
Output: 7:39:40
